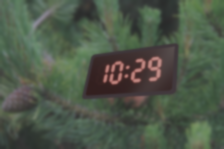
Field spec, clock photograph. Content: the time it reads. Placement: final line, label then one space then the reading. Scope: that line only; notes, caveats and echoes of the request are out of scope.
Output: 10:29
